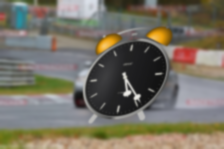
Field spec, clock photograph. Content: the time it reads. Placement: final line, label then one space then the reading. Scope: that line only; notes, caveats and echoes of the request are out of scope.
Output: 5:24
